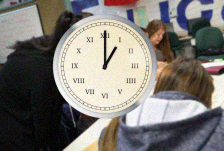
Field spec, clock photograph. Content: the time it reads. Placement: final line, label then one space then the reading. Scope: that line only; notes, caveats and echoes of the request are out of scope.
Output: 1:00
